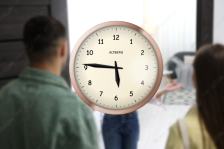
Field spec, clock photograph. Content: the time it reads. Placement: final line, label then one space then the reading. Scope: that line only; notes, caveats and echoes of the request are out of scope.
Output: 5:46
